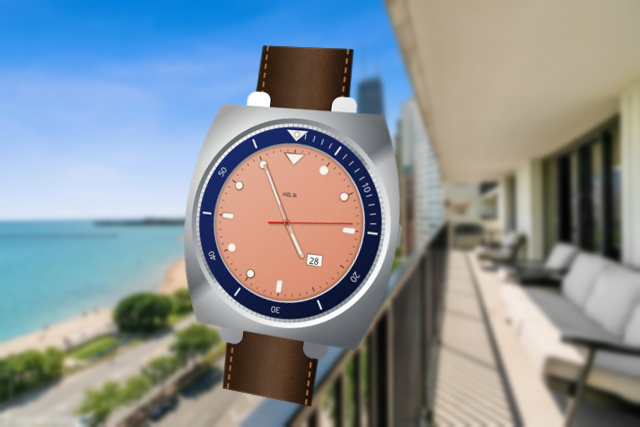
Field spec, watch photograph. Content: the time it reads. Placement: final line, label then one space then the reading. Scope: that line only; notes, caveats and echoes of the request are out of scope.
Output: 4:55:14
